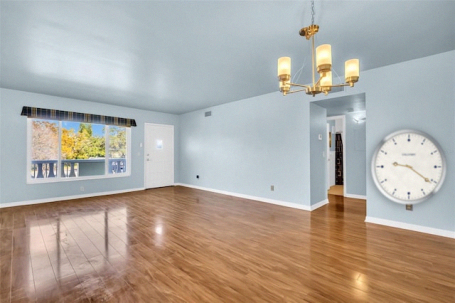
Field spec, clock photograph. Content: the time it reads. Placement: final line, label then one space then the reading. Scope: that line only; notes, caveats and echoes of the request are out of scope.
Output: 9:21
